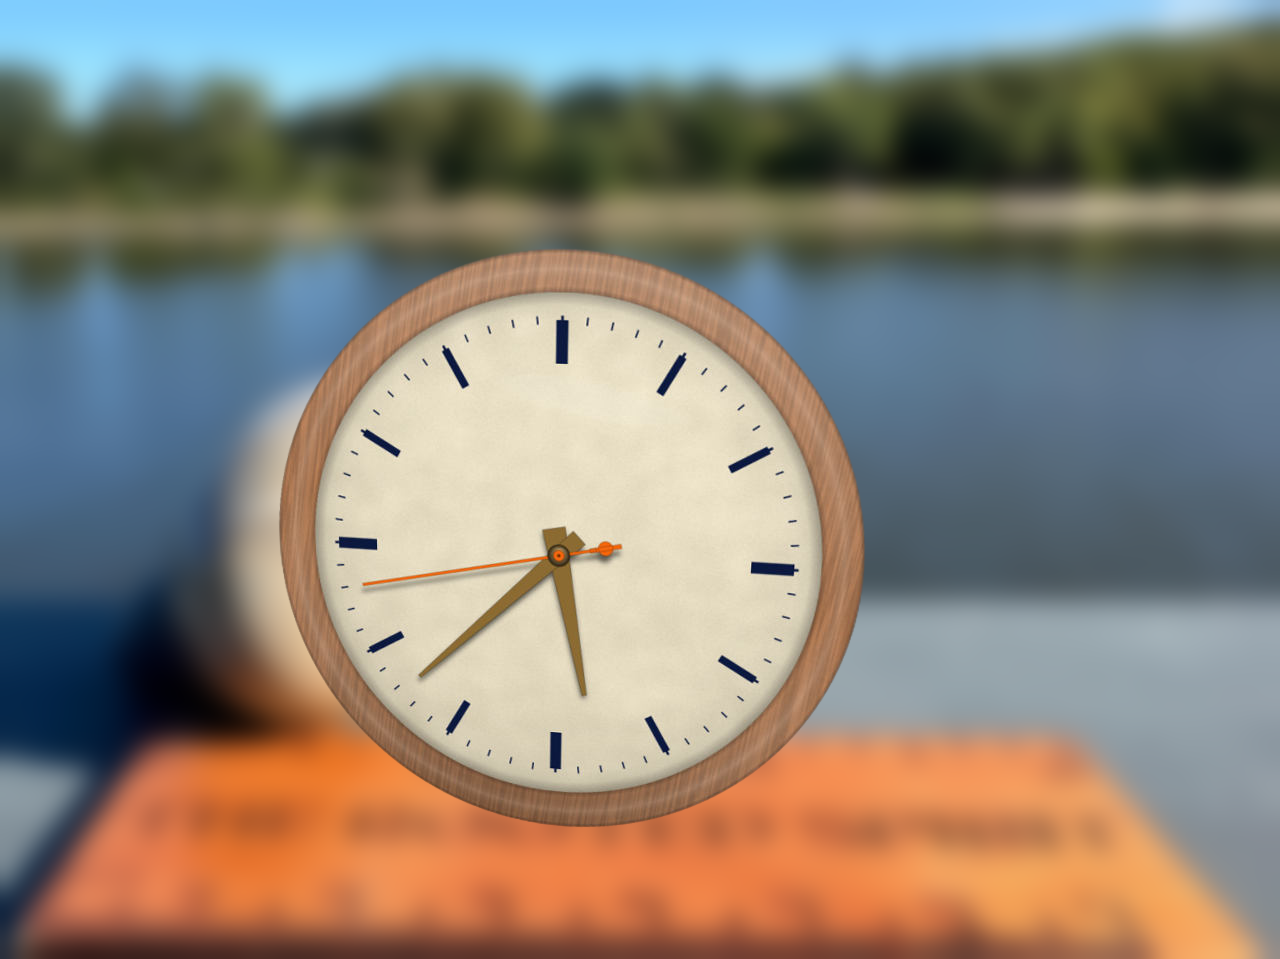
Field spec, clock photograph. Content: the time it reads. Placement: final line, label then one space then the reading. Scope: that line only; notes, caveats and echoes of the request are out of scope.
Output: 5:37:43
